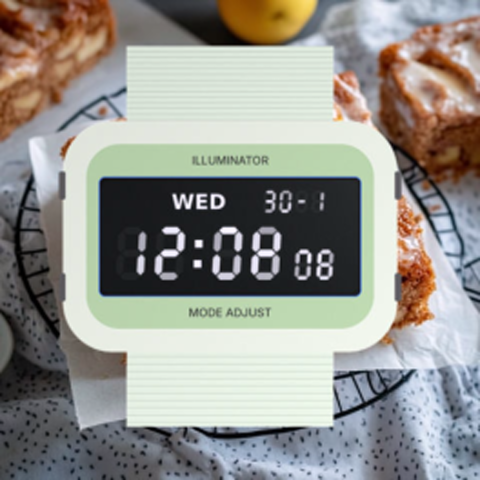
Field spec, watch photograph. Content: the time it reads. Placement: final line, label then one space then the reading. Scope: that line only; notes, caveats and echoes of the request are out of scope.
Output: 12:08:08
